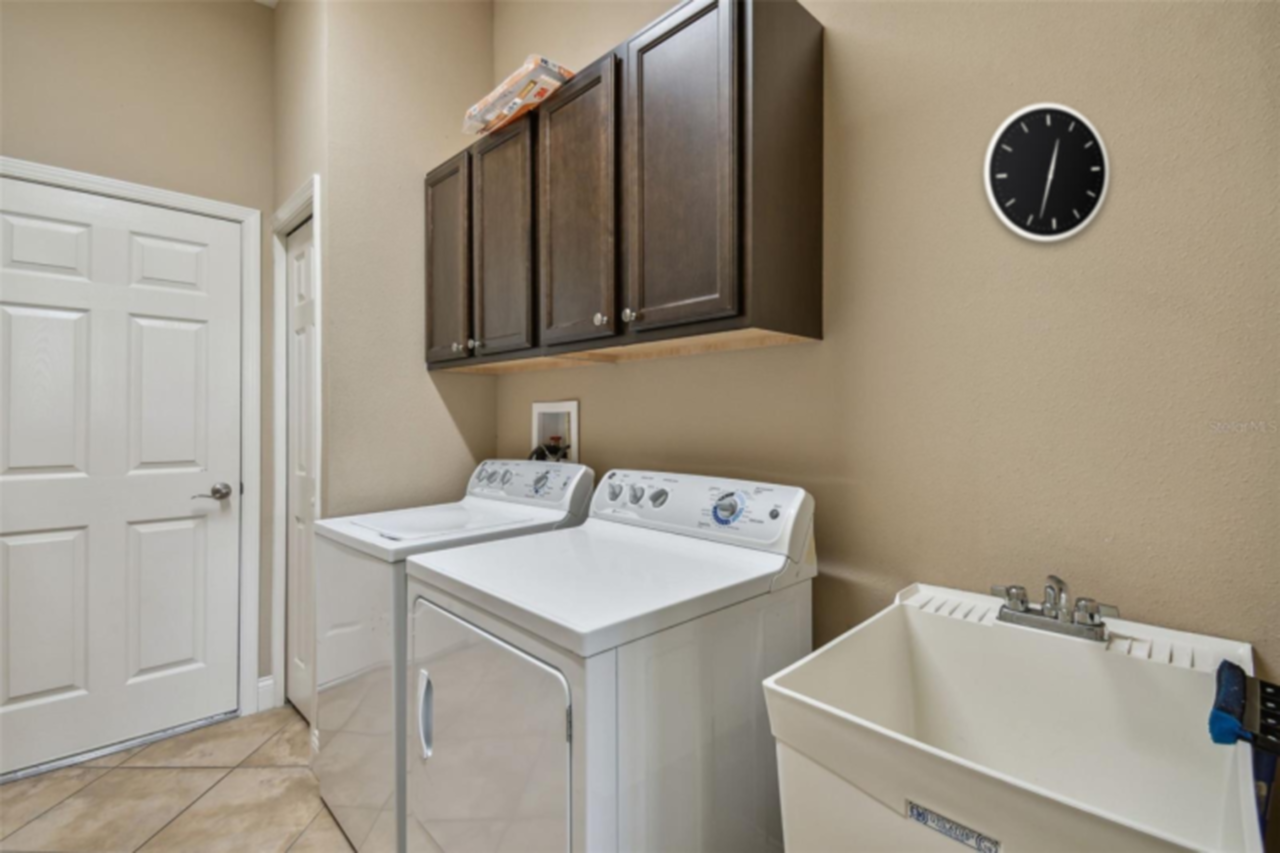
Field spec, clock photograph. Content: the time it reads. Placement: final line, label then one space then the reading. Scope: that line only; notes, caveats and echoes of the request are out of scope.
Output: 12:33
